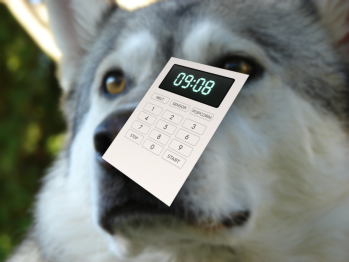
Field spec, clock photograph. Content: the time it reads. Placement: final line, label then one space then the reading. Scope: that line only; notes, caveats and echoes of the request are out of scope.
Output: 9:08
